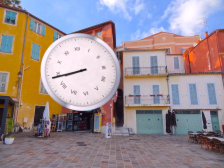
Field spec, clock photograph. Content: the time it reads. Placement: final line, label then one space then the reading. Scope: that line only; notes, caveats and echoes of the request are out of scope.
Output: 8:44
